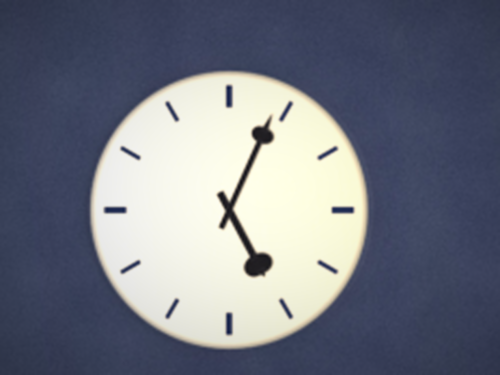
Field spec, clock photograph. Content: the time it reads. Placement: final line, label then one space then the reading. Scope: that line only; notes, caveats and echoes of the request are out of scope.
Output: 5:04
